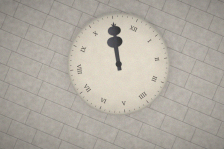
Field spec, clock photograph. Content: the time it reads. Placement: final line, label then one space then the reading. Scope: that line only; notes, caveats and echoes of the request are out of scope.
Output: 10:55
